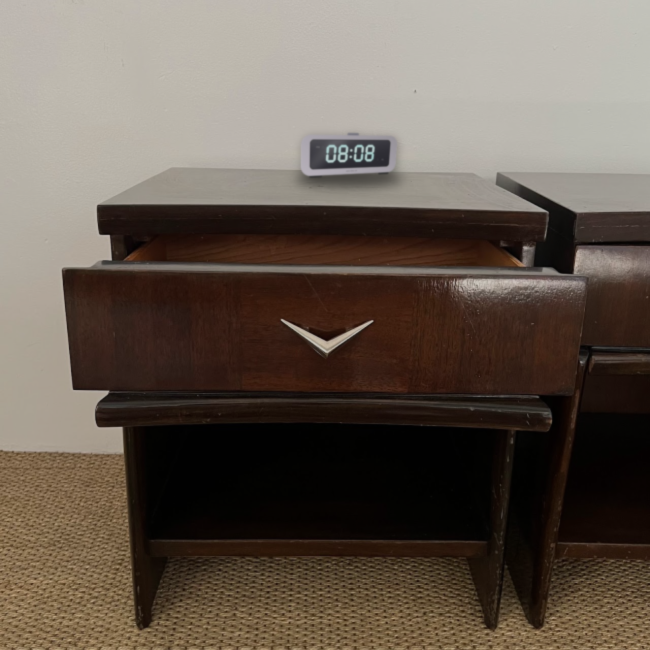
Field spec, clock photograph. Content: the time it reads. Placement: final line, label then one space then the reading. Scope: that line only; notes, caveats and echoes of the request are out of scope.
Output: 8:08
